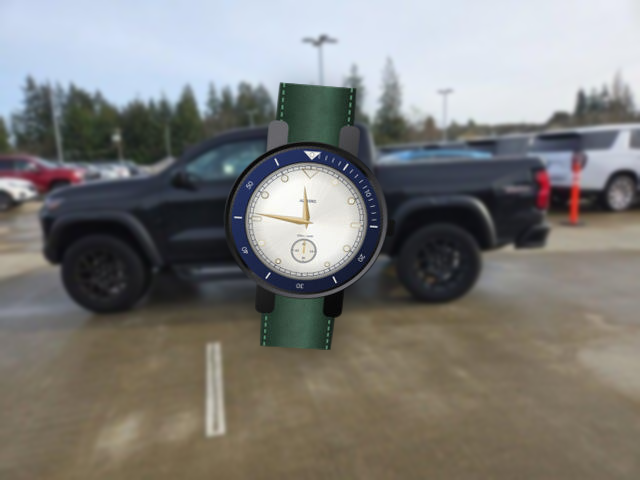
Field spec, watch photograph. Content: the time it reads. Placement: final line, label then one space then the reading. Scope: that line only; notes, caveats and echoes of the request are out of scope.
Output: 11:46
